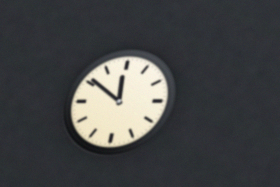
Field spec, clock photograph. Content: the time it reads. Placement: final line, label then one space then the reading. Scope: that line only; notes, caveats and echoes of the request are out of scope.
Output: 11:51
